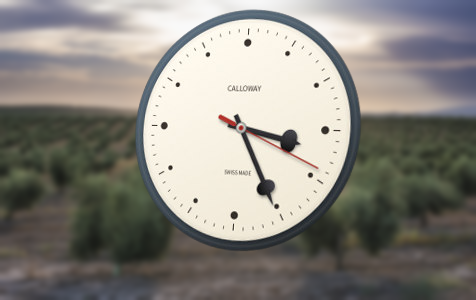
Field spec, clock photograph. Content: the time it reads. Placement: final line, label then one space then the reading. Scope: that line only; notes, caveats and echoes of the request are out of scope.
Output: 3:25:19
